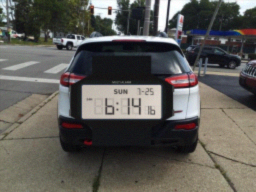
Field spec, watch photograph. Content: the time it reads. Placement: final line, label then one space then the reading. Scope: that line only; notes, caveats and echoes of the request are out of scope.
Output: 6:14
